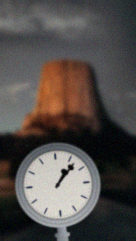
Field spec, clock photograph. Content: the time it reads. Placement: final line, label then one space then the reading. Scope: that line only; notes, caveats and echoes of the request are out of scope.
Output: 1:07
